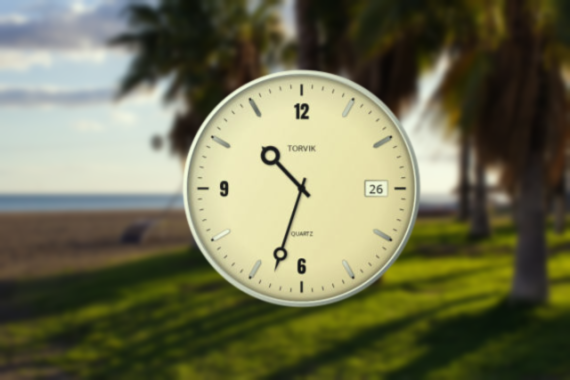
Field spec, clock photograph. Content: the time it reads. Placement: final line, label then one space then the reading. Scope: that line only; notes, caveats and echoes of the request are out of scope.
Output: 10:33
